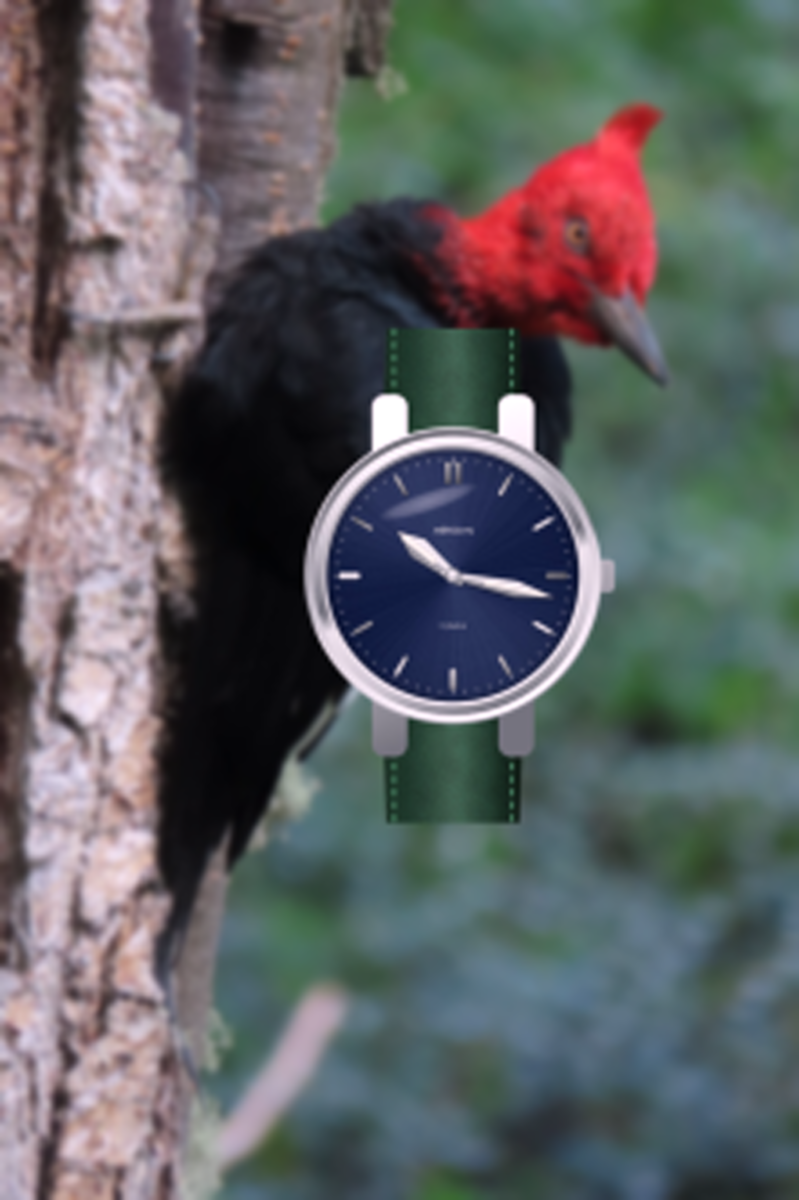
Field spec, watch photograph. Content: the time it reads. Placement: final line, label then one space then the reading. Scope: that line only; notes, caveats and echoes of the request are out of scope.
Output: 10:17
